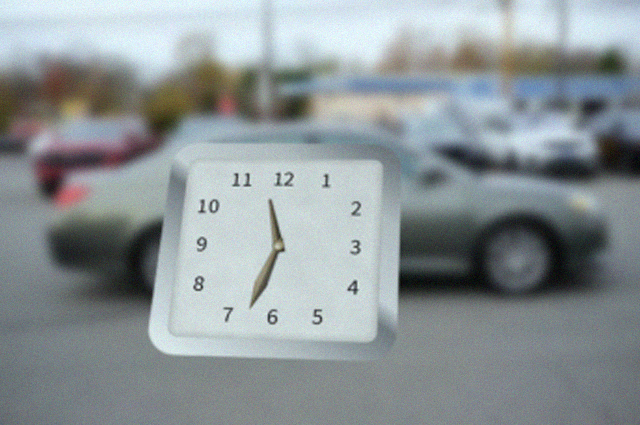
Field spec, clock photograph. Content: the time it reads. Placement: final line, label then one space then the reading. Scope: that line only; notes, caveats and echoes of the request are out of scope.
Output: 11:33
